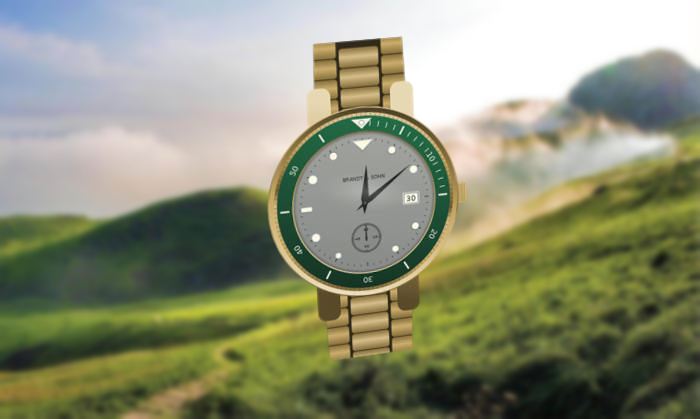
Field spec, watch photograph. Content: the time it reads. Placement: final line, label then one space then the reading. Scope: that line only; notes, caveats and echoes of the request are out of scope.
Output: 12:09
